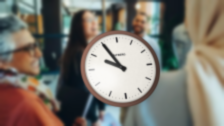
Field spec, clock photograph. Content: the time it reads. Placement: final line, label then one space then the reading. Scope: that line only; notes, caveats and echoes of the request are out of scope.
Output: 9:55
